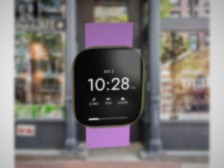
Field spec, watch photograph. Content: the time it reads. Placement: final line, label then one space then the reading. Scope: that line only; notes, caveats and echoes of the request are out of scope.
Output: 10:28
